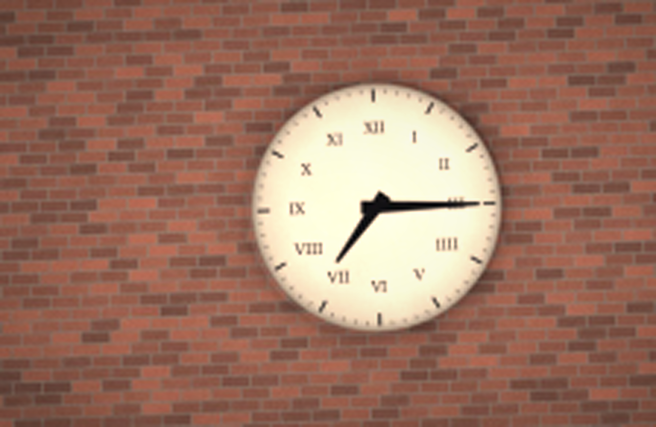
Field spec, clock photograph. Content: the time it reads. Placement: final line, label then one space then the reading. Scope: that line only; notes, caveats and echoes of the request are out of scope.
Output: 7:15
